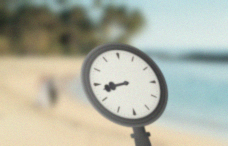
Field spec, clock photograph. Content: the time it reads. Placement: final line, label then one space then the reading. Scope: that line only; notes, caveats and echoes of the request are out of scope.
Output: 8:43
